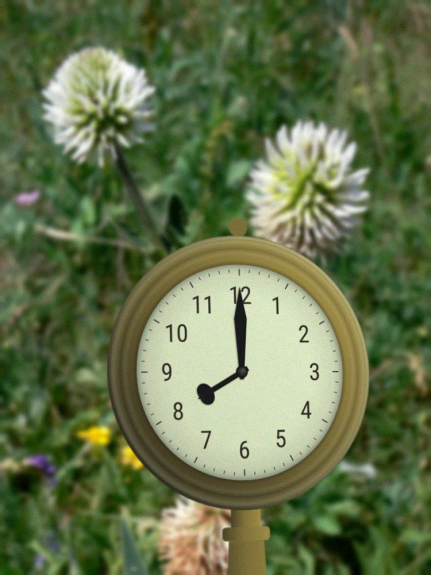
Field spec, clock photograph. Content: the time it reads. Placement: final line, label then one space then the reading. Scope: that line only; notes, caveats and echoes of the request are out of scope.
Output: 8:00
